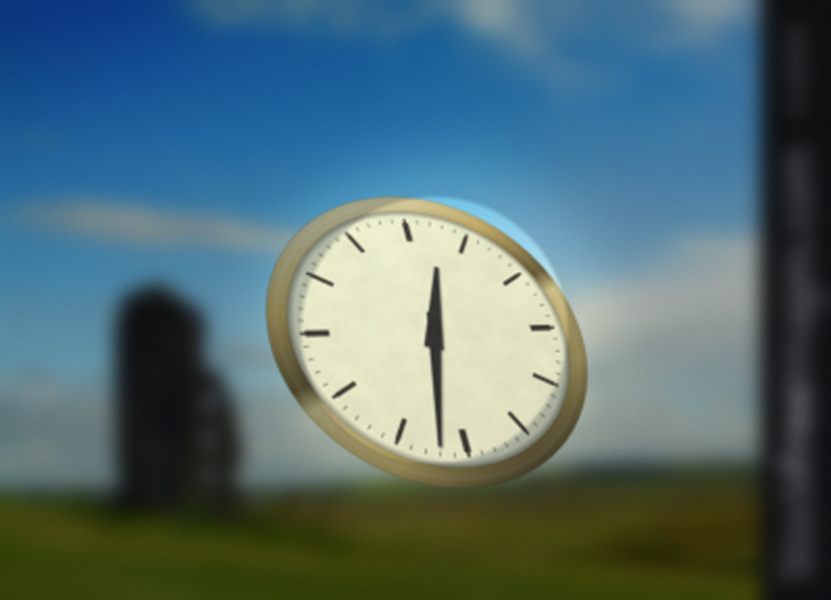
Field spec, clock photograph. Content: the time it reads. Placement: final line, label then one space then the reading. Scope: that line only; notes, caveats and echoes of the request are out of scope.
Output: 12:32
